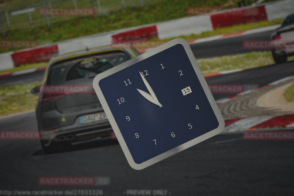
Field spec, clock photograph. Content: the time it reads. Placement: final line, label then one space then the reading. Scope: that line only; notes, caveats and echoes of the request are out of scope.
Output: 10:59
